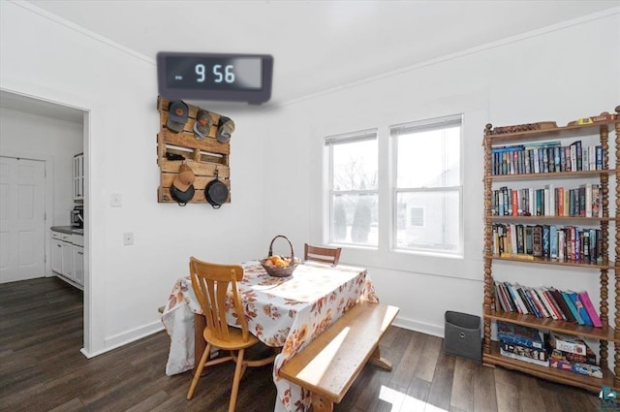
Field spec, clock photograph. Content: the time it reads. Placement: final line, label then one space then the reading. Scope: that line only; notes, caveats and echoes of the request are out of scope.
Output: 9:56
